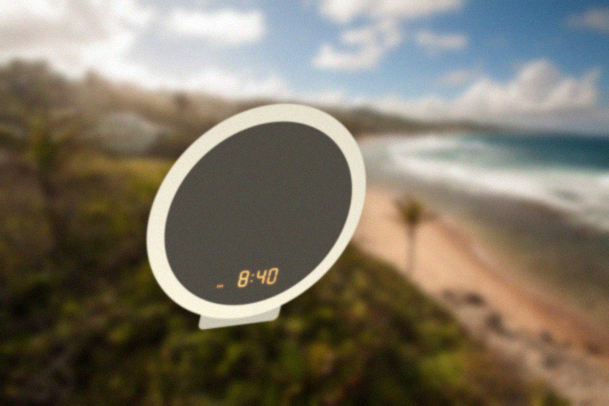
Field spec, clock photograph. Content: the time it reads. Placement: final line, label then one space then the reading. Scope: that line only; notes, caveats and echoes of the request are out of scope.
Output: 8:40
